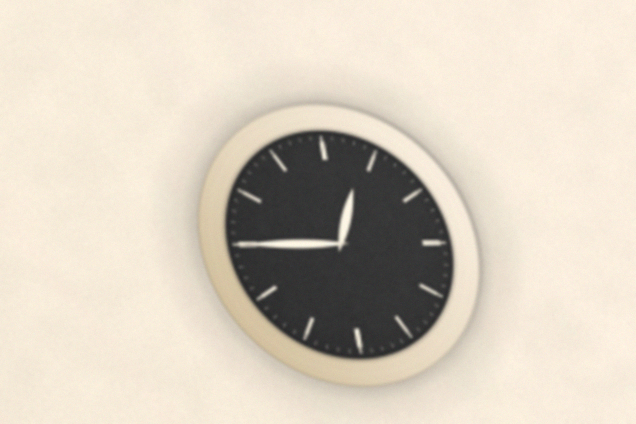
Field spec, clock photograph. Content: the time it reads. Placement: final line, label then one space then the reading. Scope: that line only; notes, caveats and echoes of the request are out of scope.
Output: 12:45
